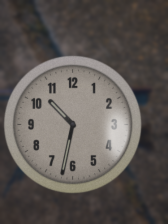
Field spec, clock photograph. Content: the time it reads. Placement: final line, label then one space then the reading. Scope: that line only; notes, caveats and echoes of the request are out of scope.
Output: 10:32
